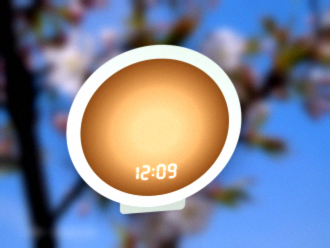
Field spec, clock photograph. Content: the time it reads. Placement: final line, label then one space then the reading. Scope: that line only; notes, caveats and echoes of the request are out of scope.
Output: 12:09
